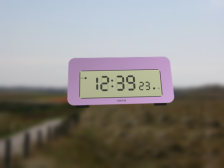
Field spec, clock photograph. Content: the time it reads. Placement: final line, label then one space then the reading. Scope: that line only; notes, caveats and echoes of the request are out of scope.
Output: 12:39:23
